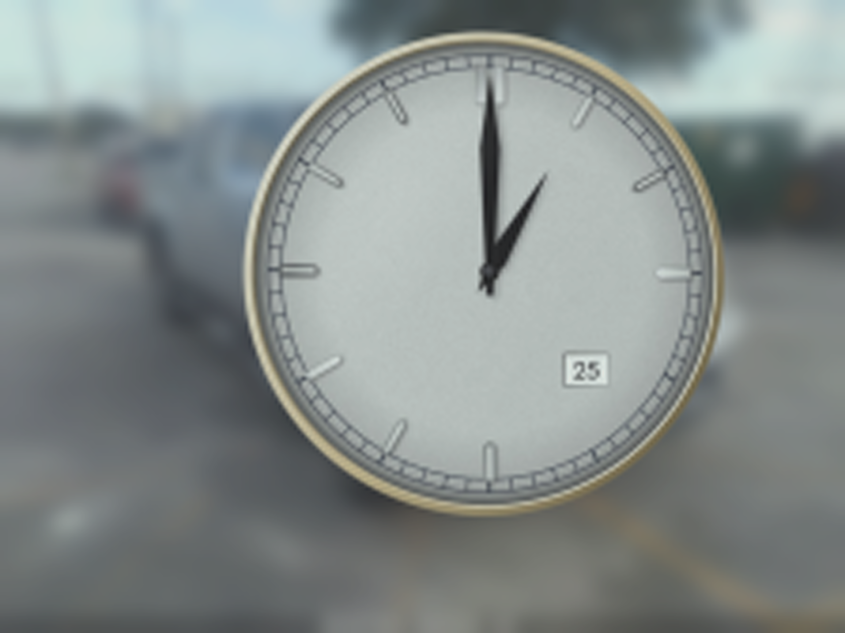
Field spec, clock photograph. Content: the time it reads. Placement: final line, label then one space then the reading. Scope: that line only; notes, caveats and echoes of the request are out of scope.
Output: 1:00
